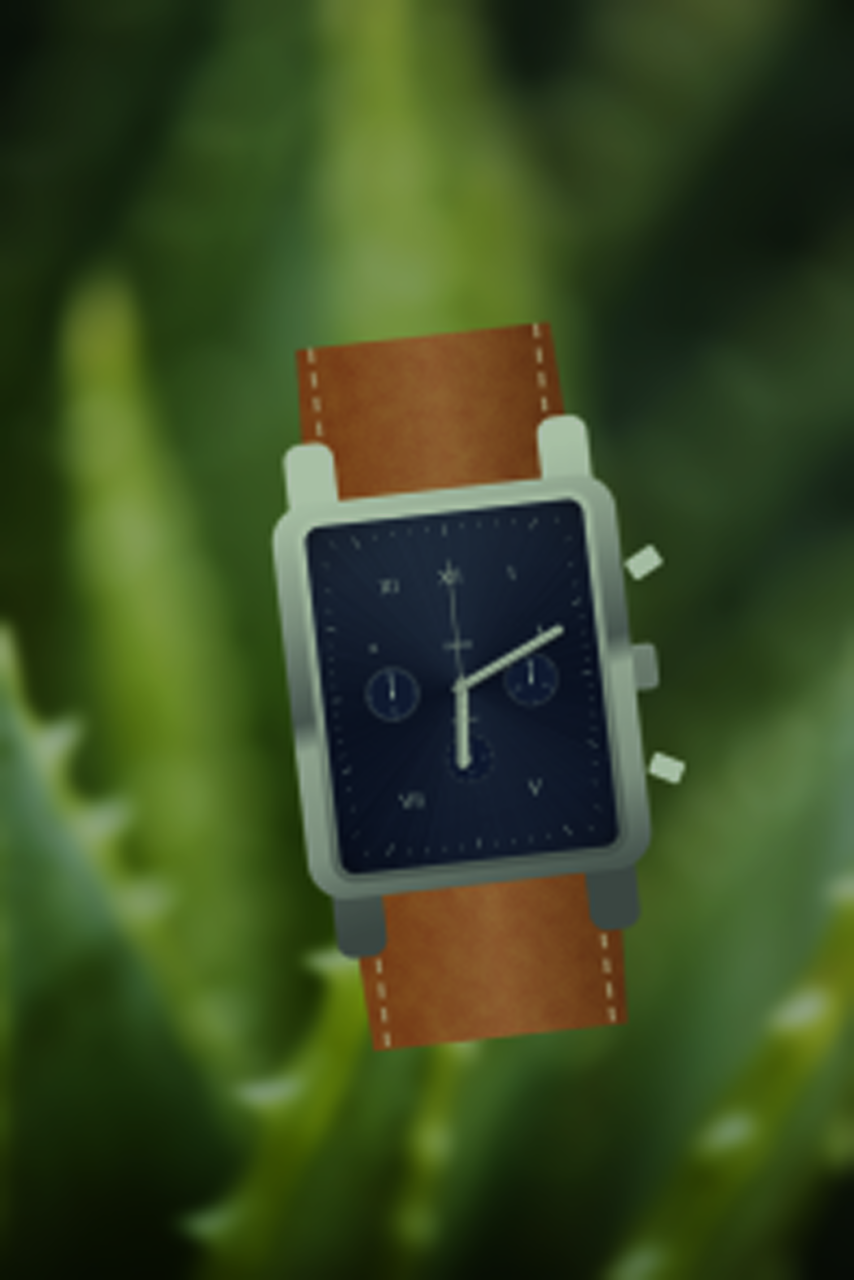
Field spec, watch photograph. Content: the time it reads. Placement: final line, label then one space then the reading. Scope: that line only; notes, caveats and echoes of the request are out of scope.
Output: 6:11
